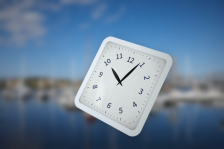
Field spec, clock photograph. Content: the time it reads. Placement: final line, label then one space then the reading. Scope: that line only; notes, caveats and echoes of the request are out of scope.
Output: 10:04
